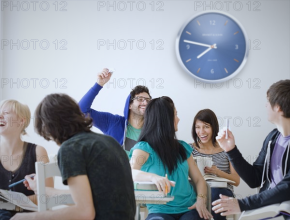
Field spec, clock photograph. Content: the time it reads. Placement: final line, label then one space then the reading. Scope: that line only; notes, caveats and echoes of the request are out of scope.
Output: 7:47
